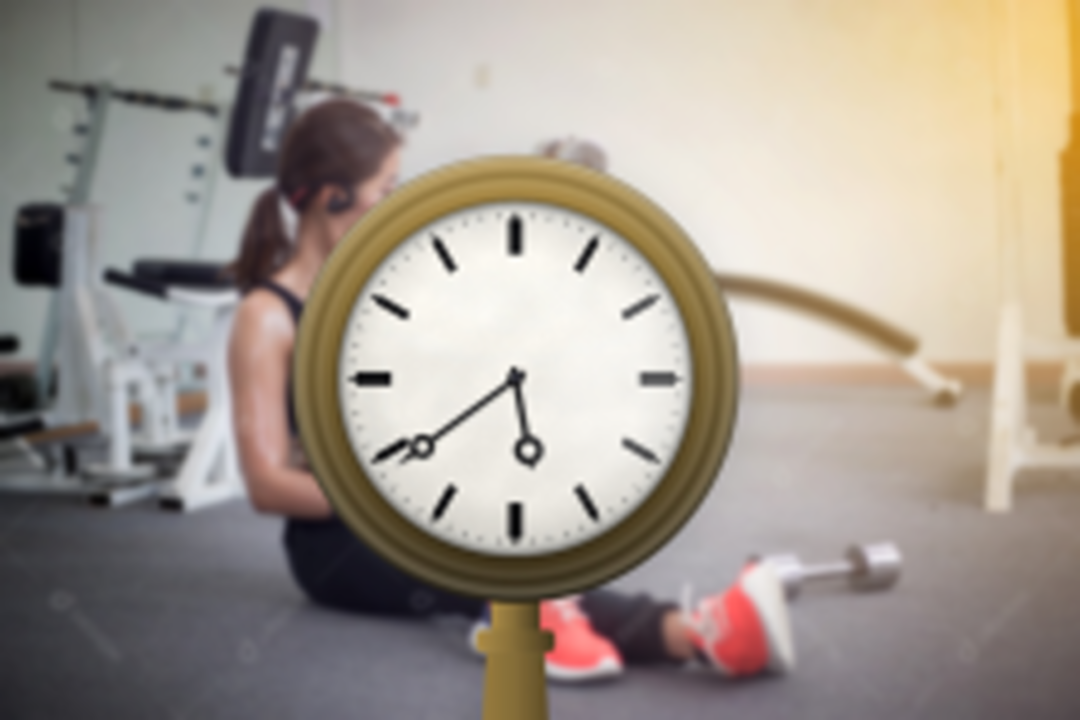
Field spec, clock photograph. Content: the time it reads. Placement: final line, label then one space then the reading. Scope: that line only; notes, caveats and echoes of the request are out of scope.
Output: 5:39
